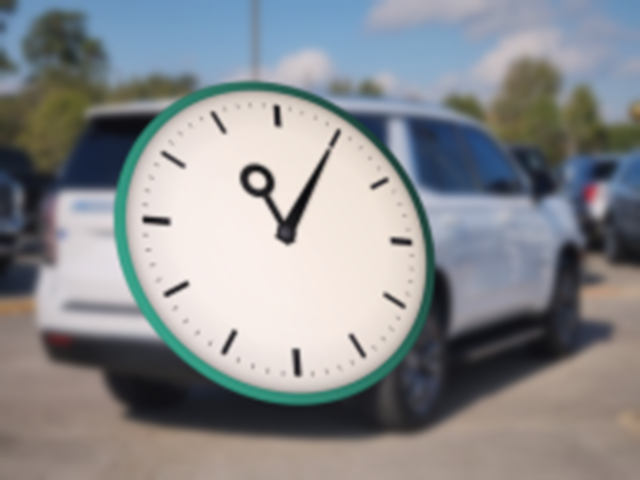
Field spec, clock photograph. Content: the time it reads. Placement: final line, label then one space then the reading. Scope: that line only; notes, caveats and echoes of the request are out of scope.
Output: 11:05
